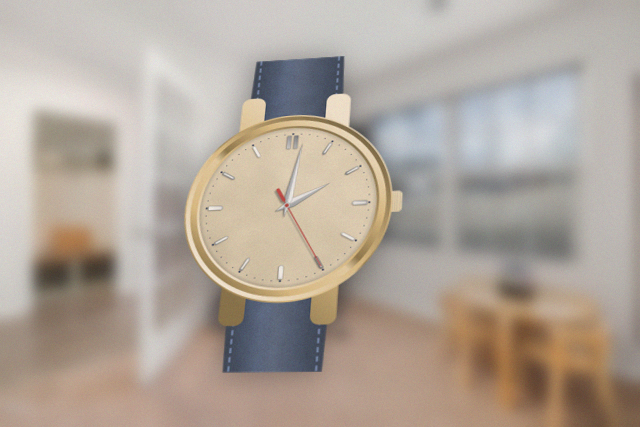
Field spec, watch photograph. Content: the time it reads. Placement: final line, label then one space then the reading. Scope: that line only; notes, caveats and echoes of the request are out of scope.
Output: 2:01:25
